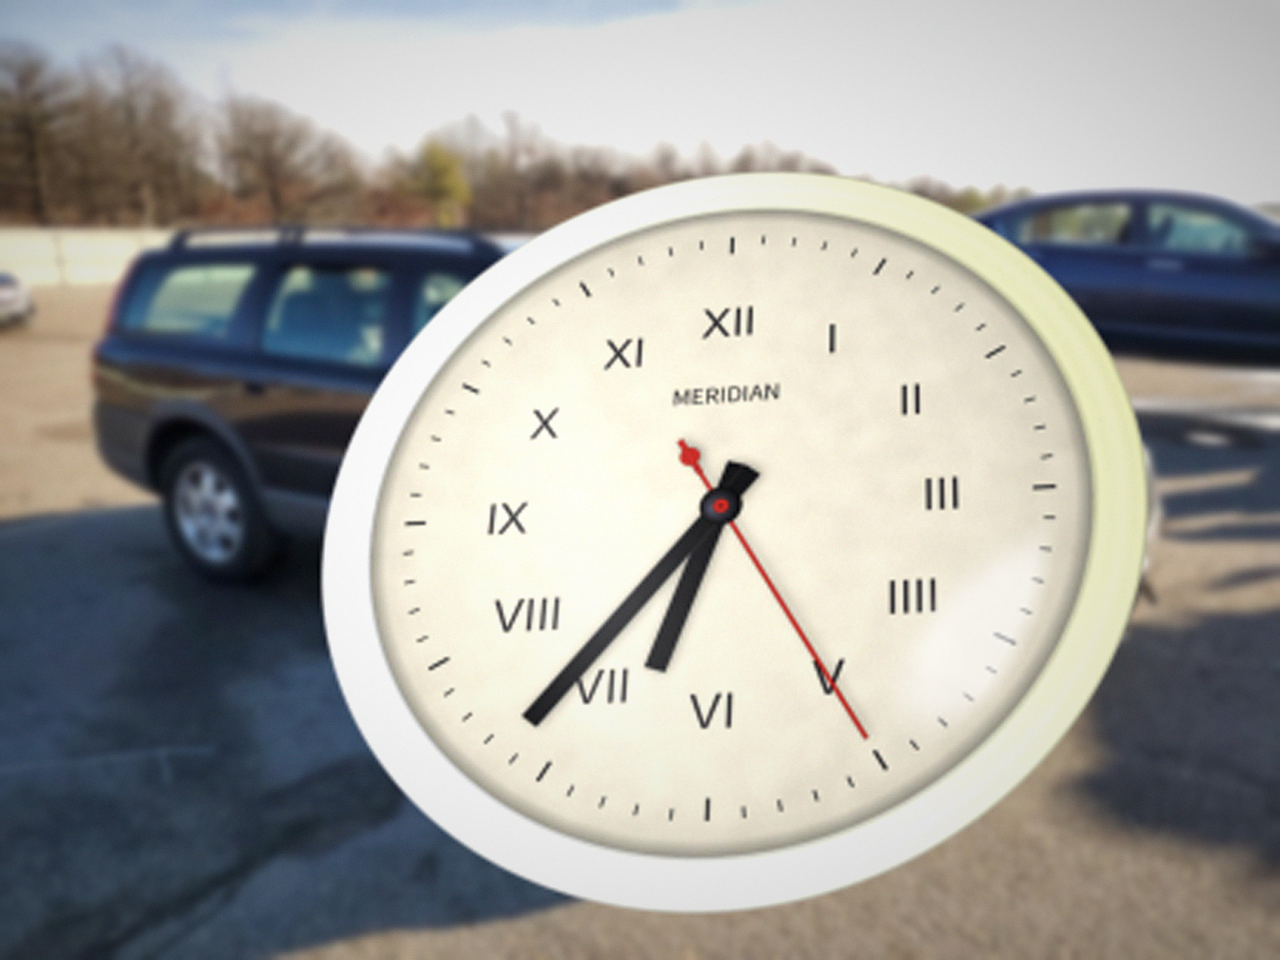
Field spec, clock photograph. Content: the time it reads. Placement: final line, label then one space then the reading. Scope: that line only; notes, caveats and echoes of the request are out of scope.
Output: 6:36:25
